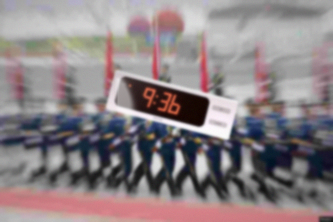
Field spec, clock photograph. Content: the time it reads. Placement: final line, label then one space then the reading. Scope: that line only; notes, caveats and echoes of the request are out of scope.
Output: 9:36
